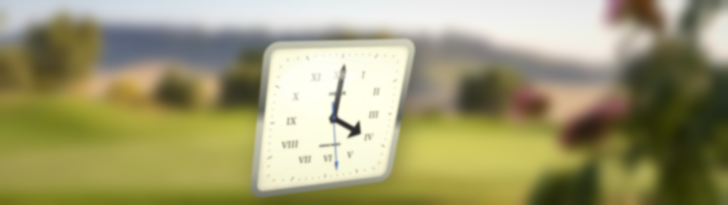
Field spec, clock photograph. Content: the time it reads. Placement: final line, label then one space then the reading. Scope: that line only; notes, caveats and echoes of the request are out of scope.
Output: 4:00:28
